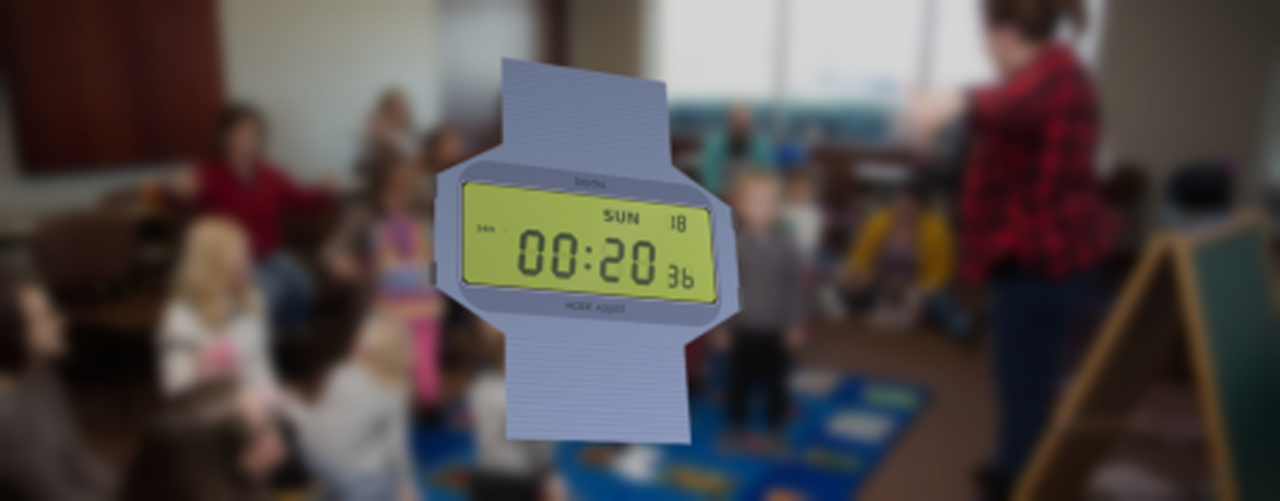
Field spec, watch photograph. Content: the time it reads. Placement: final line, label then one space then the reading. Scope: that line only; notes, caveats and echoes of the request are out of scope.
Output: 0:20:36
